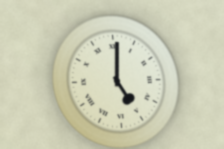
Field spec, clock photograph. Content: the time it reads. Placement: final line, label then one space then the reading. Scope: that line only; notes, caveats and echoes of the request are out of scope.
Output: 5:01
